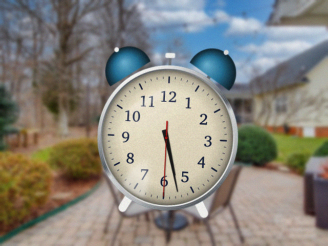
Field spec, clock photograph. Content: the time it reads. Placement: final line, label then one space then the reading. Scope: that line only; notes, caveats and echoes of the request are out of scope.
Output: 5:27:30
